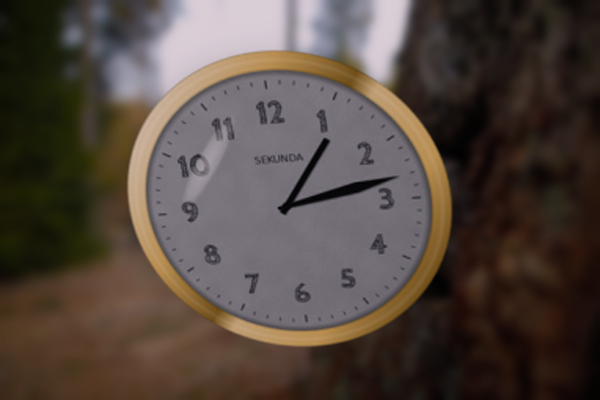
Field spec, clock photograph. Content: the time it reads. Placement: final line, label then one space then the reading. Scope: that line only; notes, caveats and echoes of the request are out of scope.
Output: 1:13
